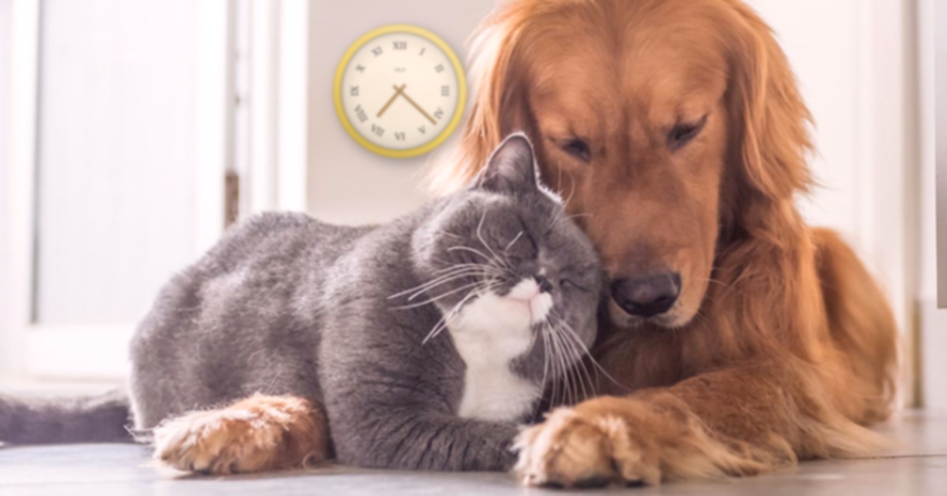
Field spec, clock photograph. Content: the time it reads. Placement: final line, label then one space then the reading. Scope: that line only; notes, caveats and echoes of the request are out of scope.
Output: 7:22
